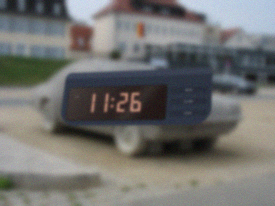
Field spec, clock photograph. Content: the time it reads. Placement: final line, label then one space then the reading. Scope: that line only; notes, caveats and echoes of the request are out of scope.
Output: 11:26
